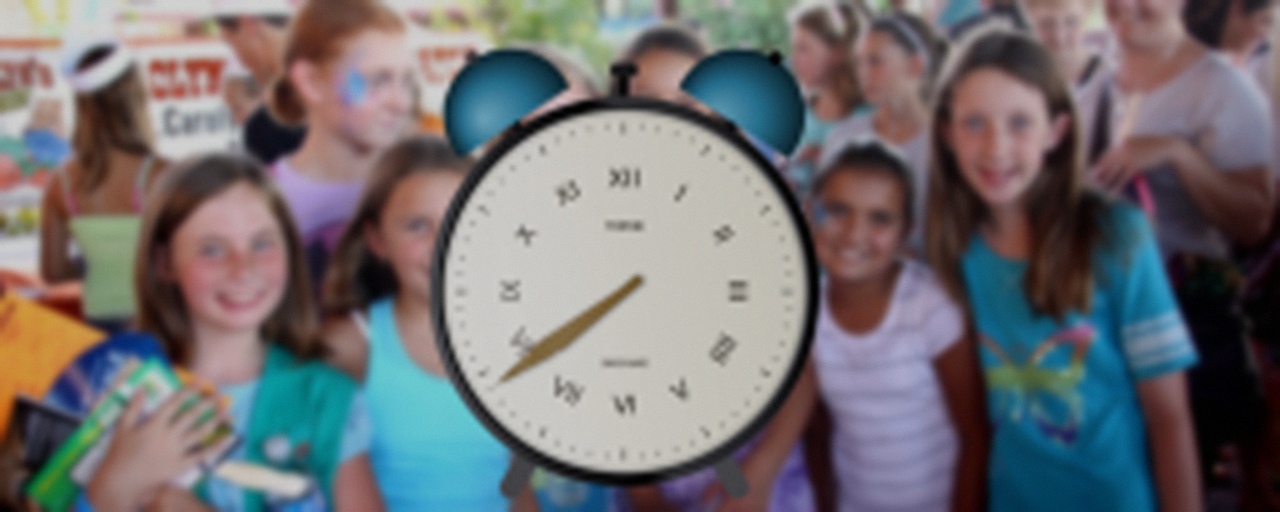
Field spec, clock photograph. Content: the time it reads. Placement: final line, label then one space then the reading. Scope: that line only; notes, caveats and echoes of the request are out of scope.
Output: 7:39
